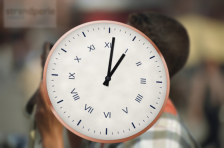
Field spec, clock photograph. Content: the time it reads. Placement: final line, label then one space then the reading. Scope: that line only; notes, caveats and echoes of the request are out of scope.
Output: 1:01
